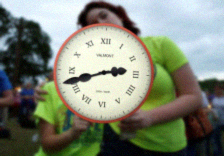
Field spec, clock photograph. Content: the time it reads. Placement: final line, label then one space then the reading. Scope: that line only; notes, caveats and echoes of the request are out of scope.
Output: 2:42
